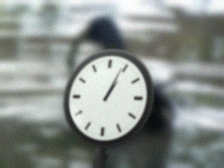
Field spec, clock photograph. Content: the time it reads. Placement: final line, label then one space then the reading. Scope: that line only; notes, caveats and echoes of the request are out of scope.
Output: 1:04
